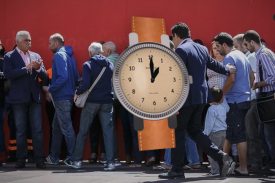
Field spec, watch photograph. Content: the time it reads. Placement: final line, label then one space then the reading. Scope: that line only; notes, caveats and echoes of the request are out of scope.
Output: 1:00
